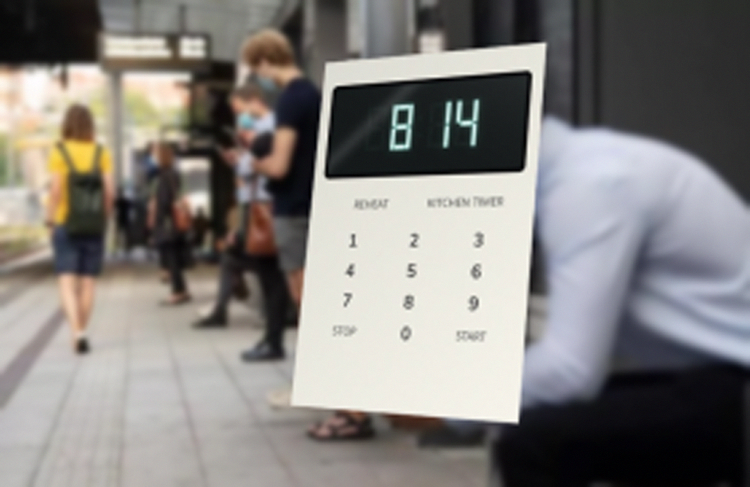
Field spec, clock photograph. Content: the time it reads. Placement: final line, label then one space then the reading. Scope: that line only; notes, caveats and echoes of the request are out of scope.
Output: 8:14
